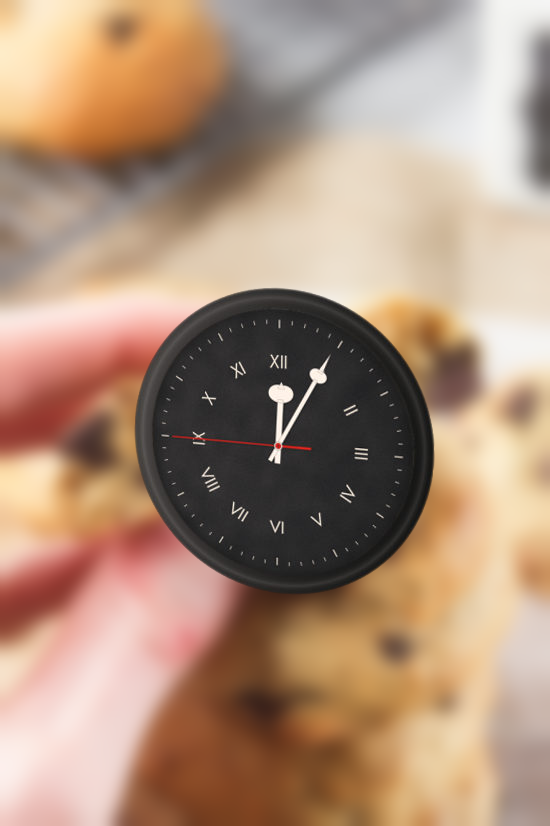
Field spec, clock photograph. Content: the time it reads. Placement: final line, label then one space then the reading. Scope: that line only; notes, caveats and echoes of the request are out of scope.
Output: 12:04:45
